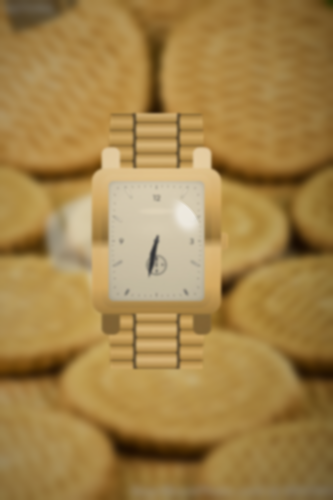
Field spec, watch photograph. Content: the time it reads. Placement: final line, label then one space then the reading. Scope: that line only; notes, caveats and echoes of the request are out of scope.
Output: 6:32
